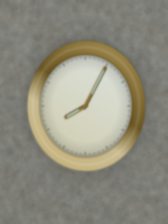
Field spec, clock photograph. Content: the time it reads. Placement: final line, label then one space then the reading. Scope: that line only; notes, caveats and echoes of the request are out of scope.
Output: 8:05
